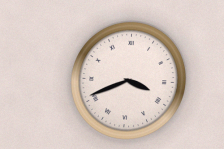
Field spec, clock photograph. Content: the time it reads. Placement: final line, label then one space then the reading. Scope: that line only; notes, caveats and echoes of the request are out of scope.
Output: 3:41
